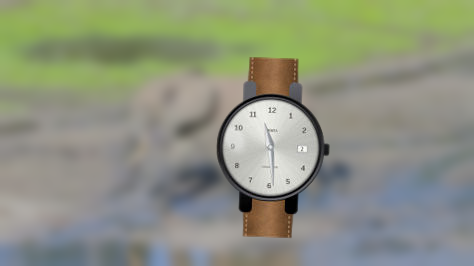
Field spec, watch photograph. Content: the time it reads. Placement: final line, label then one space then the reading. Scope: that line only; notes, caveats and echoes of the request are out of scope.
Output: 11:29
